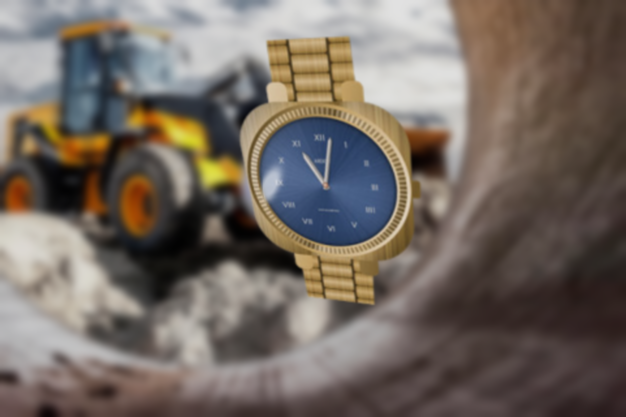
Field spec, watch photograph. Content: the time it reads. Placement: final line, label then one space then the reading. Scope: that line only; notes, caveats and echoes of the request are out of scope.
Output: 11:02
